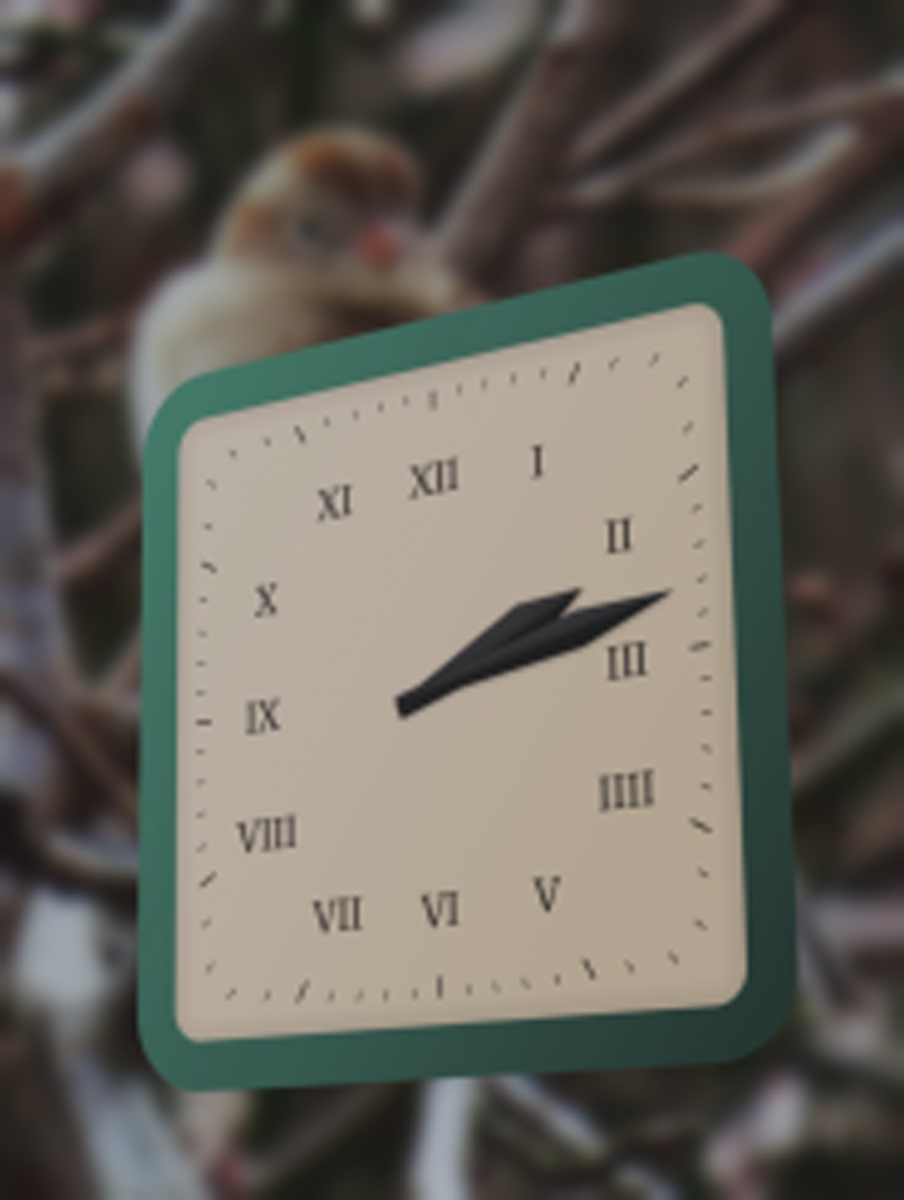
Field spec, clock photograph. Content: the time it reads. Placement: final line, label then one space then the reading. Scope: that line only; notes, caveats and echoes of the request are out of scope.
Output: 2:13
